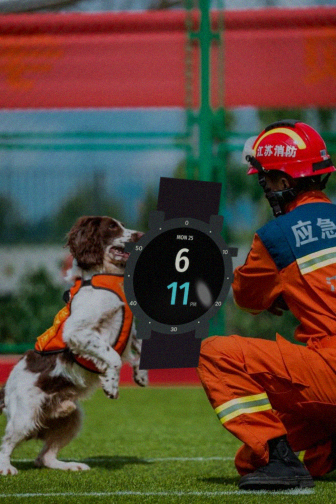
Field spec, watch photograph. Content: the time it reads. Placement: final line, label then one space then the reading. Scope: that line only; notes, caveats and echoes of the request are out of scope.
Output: 6:11
